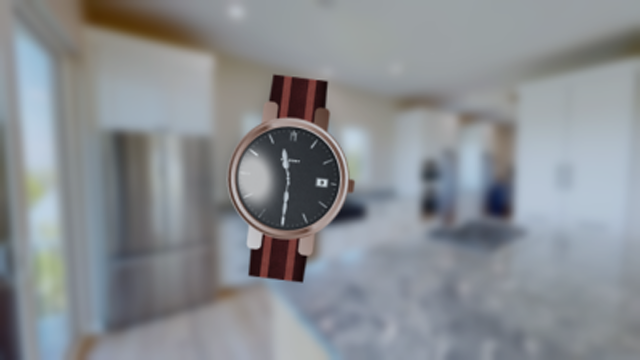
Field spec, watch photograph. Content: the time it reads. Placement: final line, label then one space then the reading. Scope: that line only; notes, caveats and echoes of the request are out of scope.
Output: 11:30
